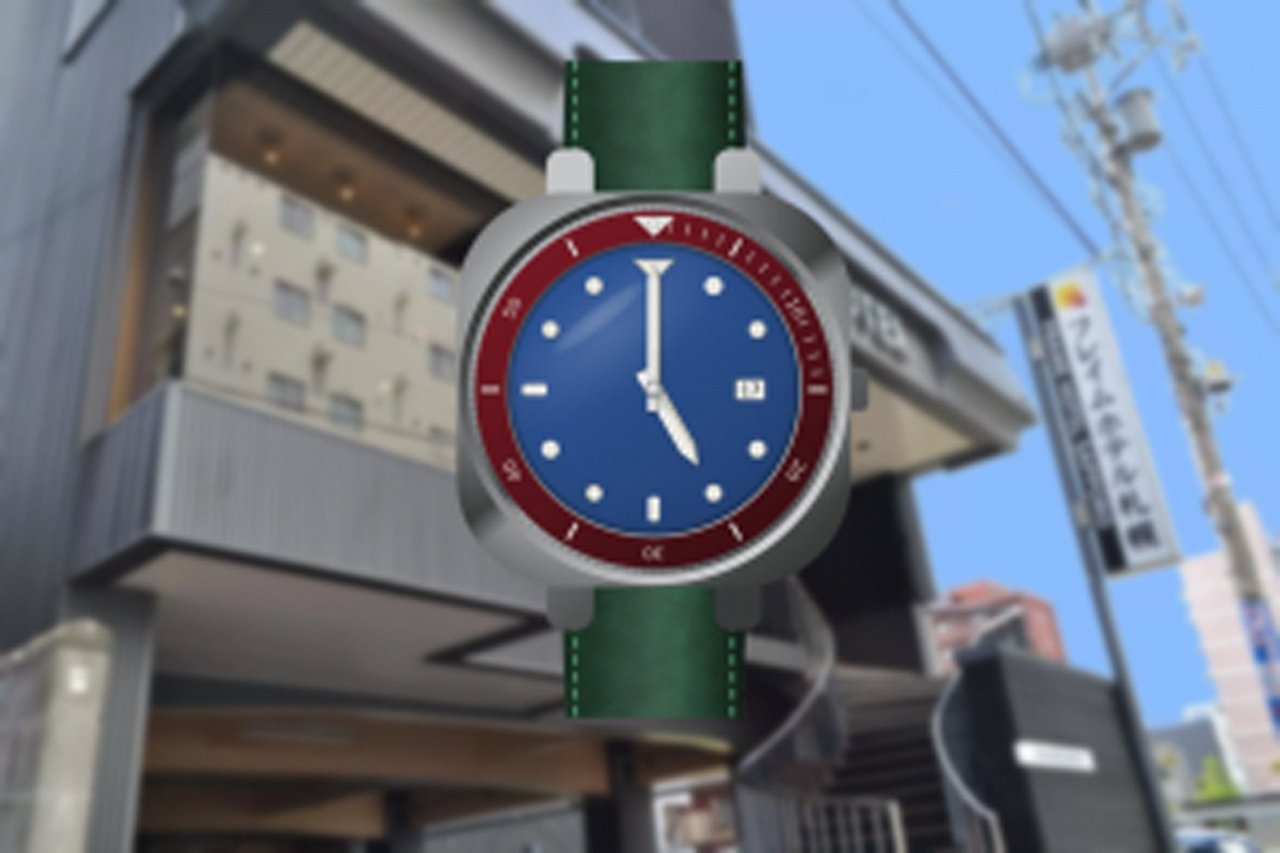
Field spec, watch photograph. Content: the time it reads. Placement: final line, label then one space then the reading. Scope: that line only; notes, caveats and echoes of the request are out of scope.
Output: 5:00
